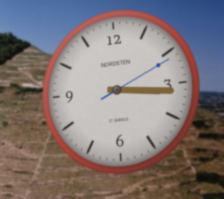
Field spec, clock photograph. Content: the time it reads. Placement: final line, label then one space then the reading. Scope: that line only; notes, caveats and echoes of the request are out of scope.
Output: 3:16:11
